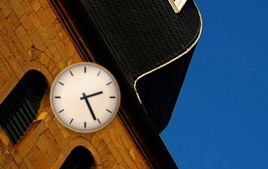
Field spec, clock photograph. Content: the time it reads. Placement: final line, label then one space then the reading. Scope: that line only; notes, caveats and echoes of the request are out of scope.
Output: 2:26
